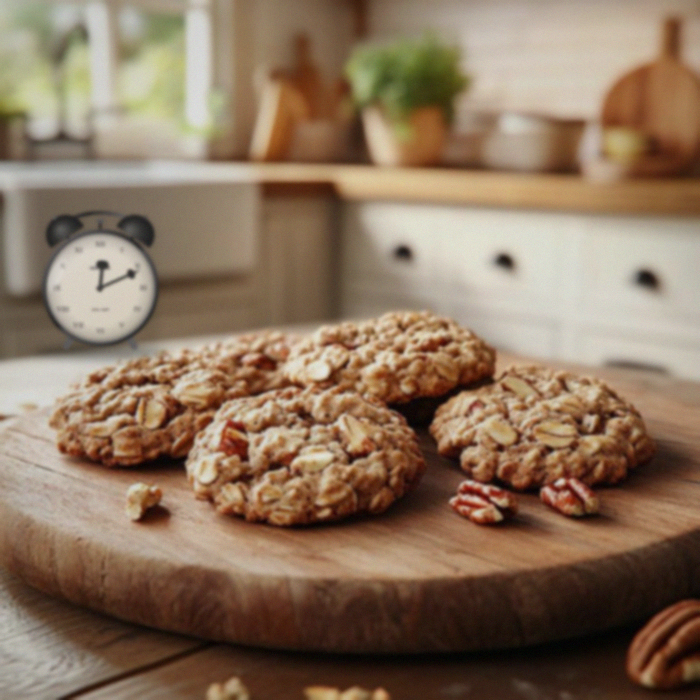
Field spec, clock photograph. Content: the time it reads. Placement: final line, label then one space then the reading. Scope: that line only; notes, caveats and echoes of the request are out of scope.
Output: 12:11
